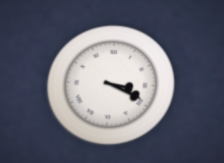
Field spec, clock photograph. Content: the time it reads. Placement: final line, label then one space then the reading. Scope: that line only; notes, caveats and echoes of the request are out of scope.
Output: 3:19
